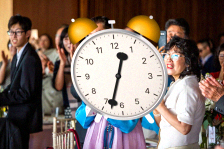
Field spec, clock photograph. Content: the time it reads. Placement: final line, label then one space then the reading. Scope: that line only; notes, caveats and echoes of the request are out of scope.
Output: 12:33
